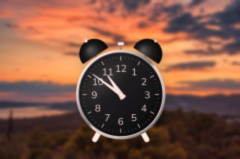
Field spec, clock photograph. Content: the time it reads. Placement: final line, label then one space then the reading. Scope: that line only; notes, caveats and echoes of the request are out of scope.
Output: 10:51
